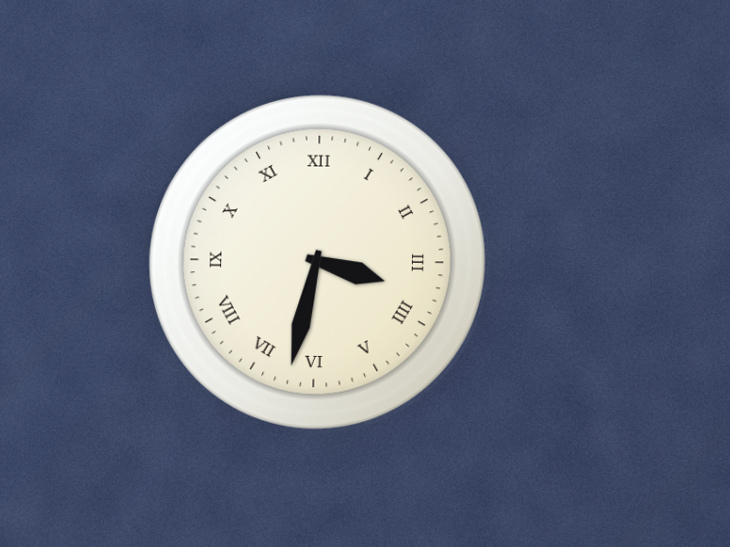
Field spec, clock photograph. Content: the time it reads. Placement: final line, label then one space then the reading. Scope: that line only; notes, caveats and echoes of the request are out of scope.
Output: 3:32
